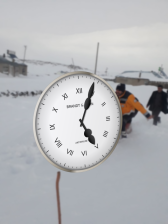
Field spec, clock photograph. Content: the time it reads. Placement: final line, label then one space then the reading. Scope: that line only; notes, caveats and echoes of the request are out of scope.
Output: 5:04
